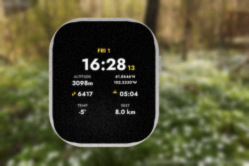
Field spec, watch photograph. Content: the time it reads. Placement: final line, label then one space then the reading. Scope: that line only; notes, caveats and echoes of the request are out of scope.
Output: 16:28
